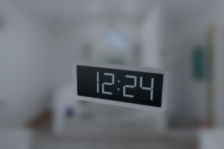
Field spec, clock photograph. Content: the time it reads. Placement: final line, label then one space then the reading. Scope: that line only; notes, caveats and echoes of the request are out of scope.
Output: 12:24
